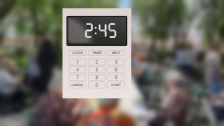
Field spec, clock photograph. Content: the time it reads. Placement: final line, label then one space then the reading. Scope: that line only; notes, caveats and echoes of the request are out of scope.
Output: 2:45
